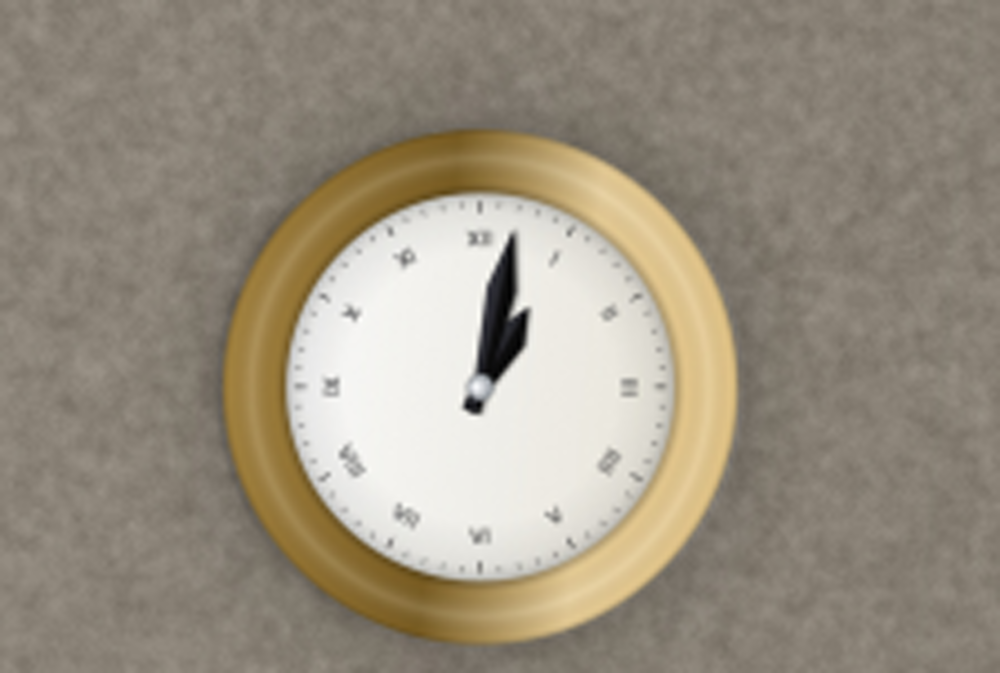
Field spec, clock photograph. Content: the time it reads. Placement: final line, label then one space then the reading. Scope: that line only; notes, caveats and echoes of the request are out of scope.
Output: 1:02
